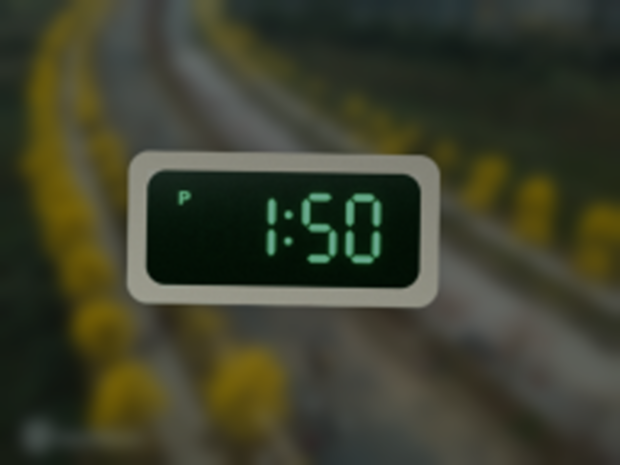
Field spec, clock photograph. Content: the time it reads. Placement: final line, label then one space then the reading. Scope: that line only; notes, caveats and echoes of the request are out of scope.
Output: 1:50
